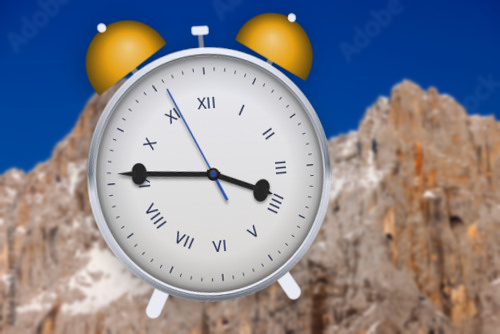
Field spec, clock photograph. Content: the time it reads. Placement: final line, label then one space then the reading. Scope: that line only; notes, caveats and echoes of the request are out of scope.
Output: 3:45:56
